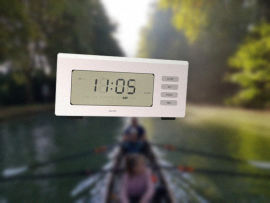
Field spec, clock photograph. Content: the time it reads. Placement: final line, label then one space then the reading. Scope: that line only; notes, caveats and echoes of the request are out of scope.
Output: 11:05
